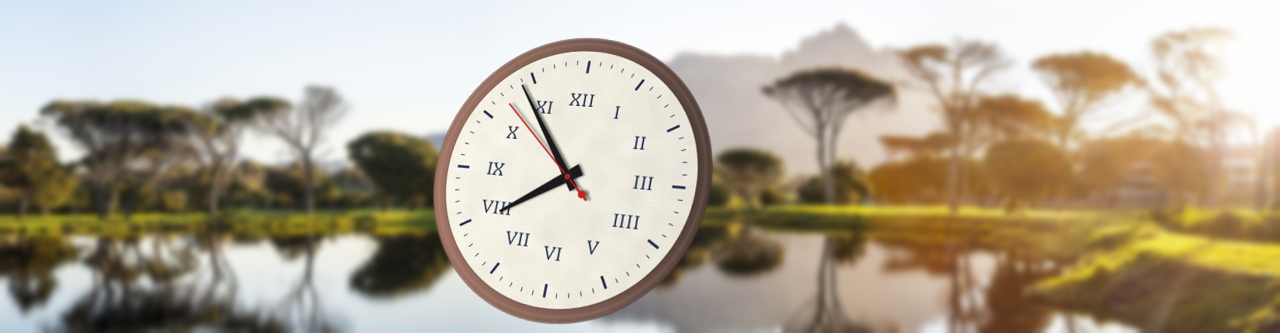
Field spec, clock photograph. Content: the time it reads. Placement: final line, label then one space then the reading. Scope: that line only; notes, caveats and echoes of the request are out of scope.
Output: 7:53:52
